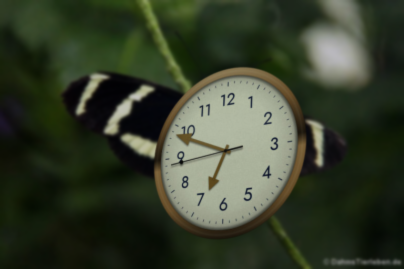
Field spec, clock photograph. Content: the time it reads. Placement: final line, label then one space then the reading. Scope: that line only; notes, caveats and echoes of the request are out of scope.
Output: 6:48:44
